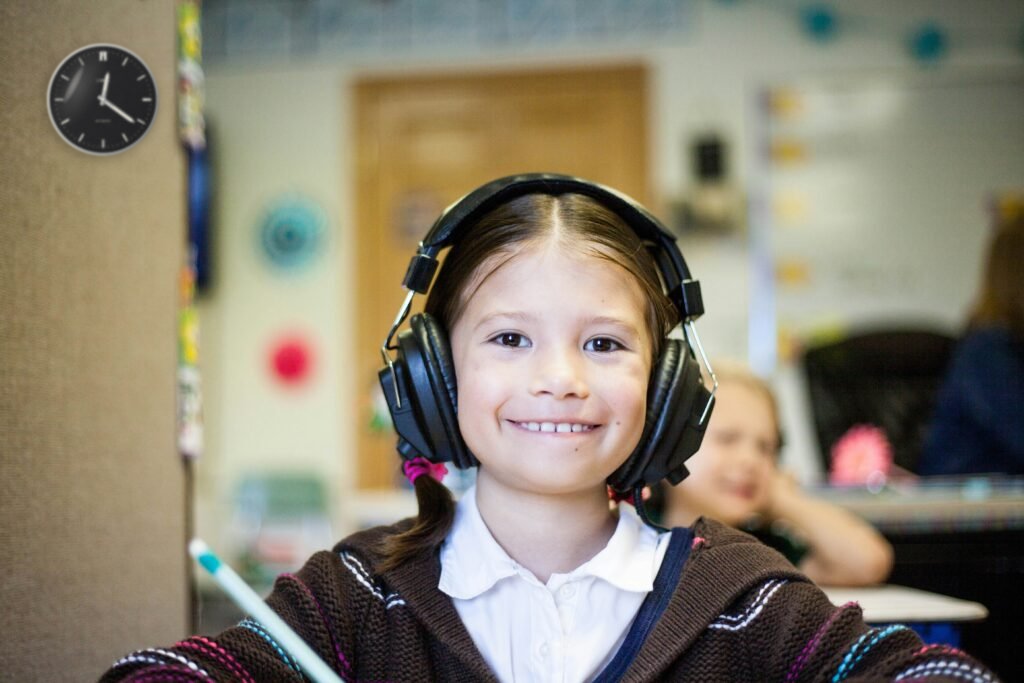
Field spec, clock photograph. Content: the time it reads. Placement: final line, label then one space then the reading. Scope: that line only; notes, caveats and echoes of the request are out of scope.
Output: 12:21
